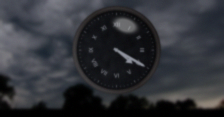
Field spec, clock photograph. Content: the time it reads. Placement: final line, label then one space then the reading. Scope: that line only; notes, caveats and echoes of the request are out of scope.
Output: 4:20
